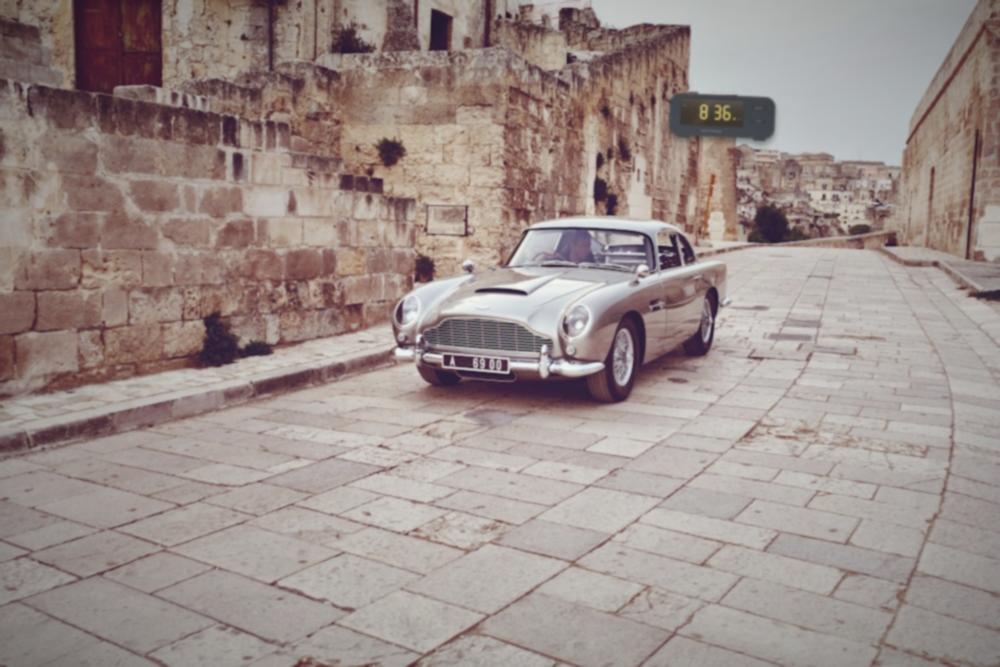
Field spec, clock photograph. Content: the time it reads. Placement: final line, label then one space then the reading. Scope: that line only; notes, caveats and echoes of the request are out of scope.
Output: 8:36
